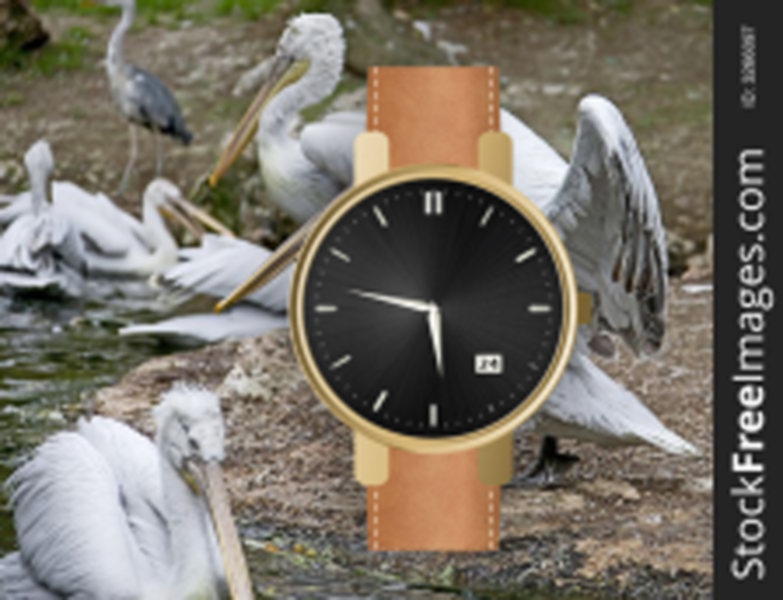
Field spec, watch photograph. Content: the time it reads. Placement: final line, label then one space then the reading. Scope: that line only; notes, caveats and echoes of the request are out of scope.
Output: 5:47
